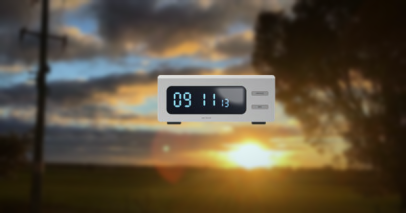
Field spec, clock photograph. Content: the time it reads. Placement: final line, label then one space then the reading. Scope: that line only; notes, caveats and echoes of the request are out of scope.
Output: 9:11:13
